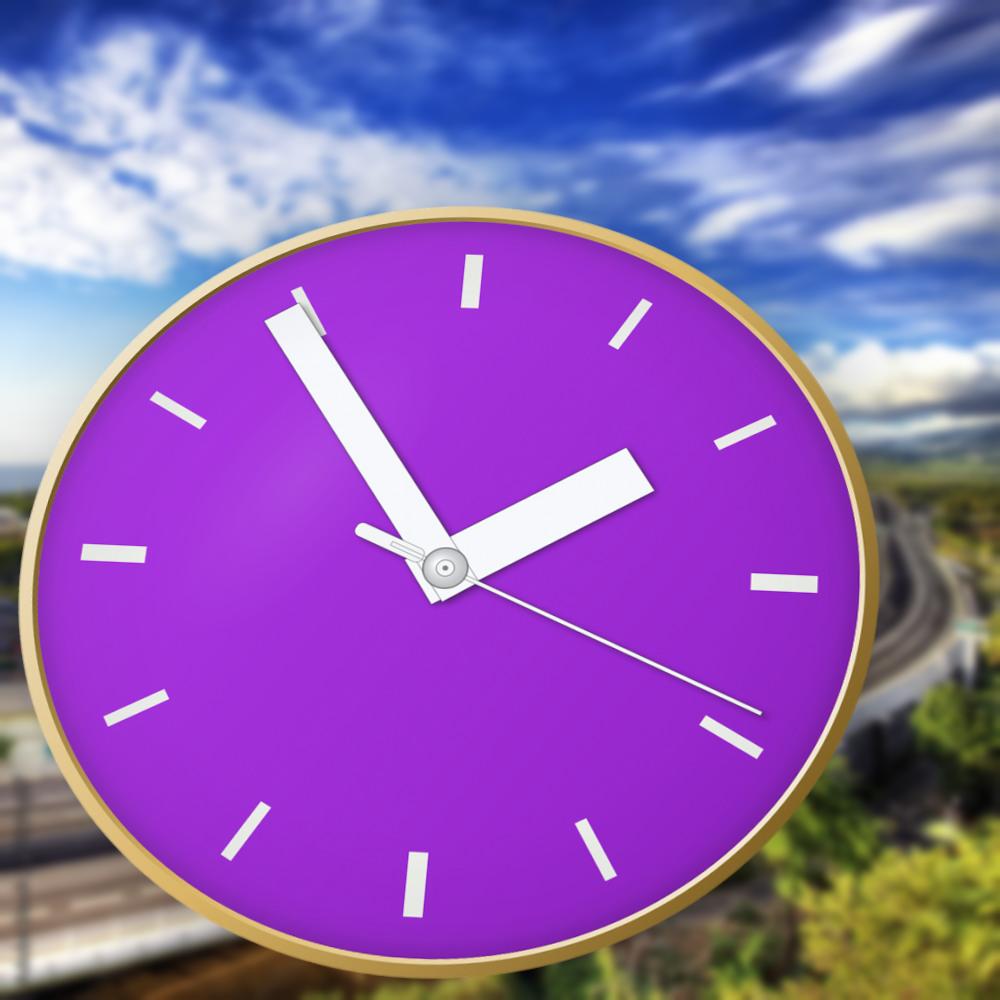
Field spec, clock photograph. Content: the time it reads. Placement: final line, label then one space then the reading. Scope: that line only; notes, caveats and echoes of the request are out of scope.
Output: 1:54:19
